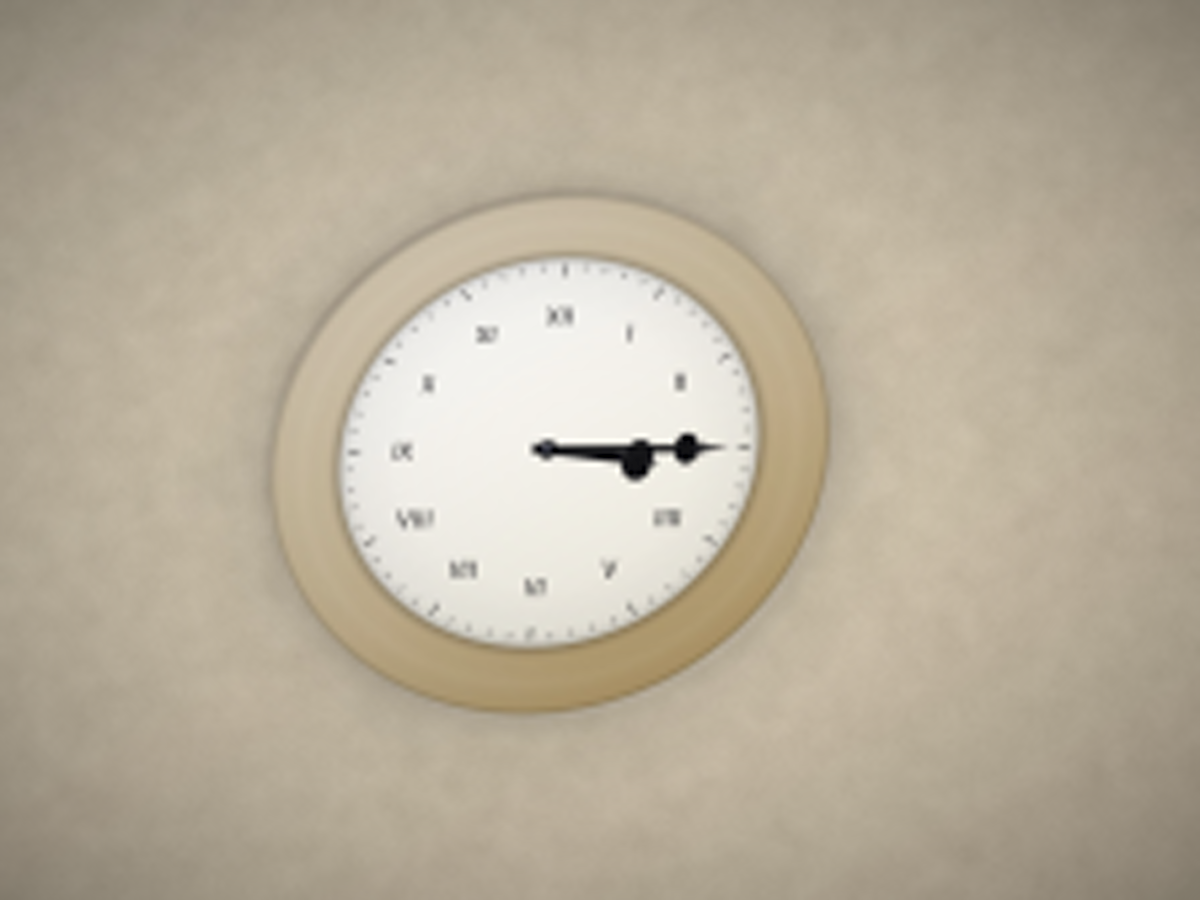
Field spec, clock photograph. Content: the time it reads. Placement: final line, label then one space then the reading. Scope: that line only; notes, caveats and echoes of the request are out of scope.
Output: 3:15
